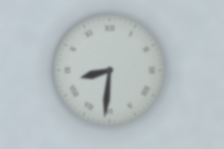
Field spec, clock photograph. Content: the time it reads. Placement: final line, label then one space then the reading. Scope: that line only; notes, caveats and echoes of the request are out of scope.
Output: 8:31
